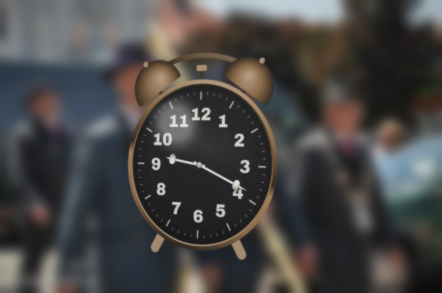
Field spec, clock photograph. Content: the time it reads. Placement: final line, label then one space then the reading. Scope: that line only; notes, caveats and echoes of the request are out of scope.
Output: 9:19
